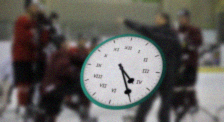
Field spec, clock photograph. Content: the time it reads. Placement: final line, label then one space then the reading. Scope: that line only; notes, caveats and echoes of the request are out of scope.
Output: 4:25
